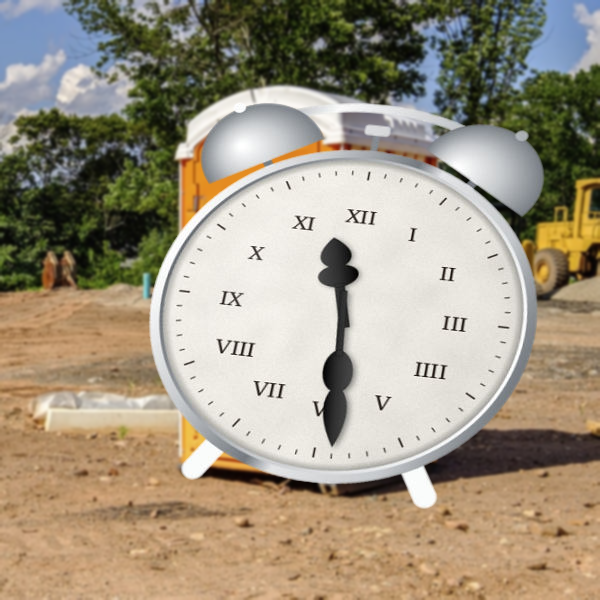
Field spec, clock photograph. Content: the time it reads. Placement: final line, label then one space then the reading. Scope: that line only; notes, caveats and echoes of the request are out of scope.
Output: 11:29
